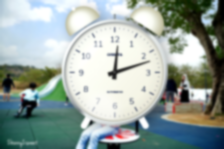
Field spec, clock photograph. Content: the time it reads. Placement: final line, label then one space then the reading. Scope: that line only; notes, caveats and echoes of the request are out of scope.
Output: 12:12
